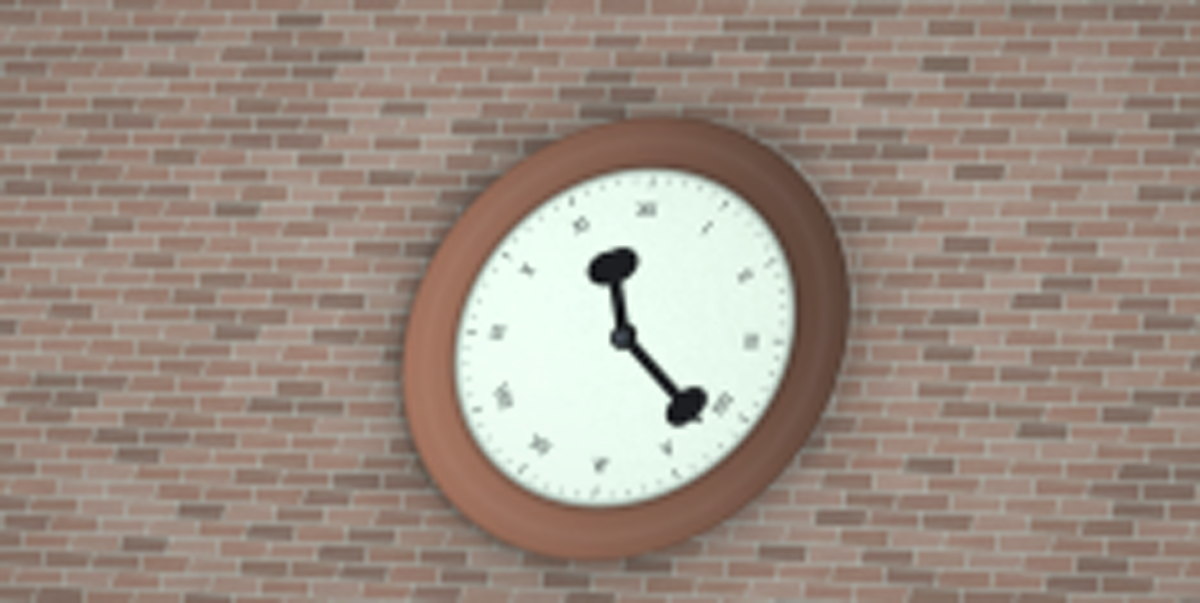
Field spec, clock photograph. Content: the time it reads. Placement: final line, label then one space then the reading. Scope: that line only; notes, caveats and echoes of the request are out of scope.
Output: 11:22
